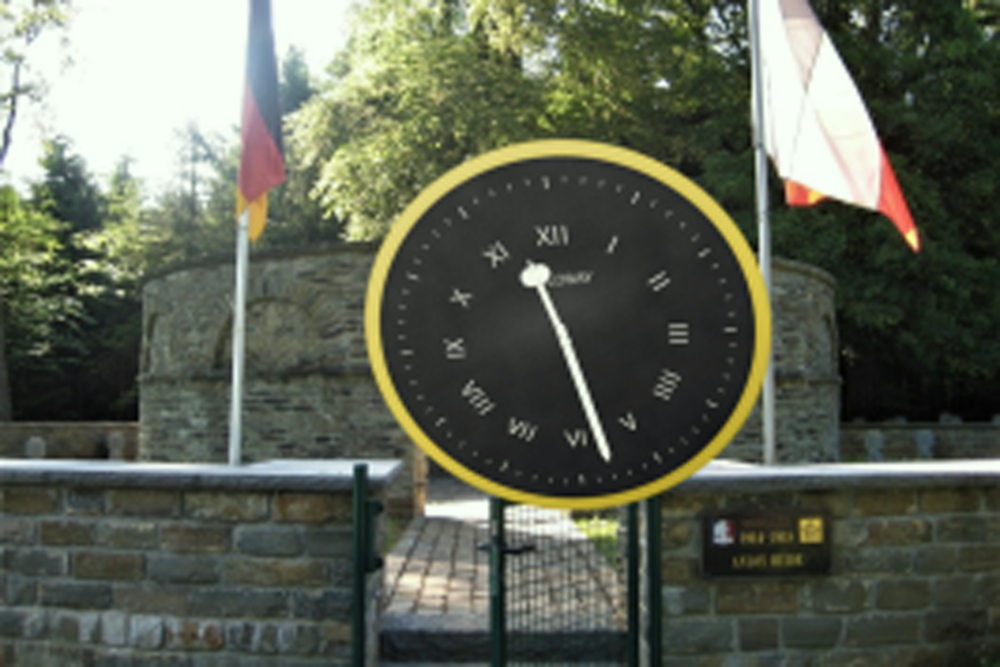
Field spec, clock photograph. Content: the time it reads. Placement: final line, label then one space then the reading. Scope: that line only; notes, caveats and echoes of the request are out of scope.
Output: 11:28
